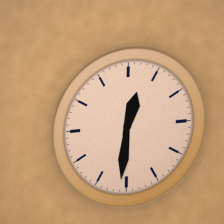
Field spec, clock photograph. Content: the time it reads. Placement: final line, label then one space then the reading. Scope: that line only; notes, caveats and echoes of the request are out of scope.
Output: 12:31
